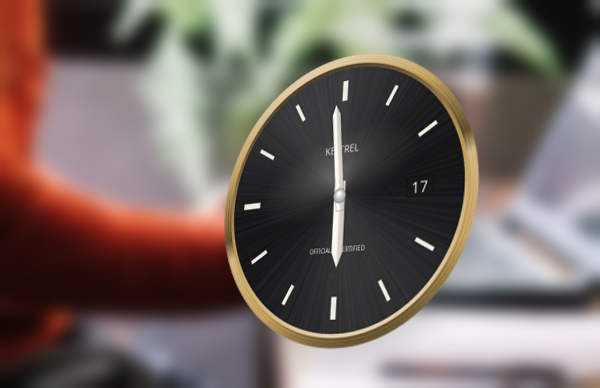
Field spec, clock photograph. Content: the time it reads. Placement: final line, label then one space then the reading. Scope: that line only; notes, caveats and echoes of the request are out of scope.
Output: 5:59
